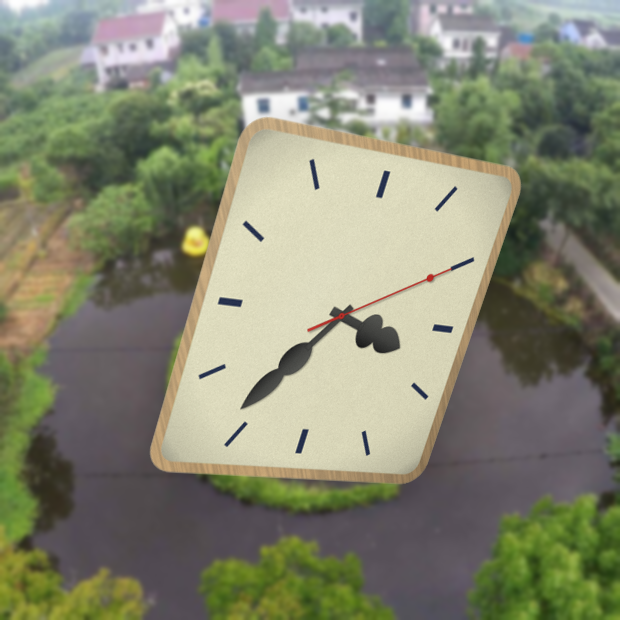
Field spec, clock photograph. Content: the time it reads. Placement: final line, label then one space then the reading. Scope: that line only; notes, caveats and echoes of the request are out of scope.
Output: 3:36:10
